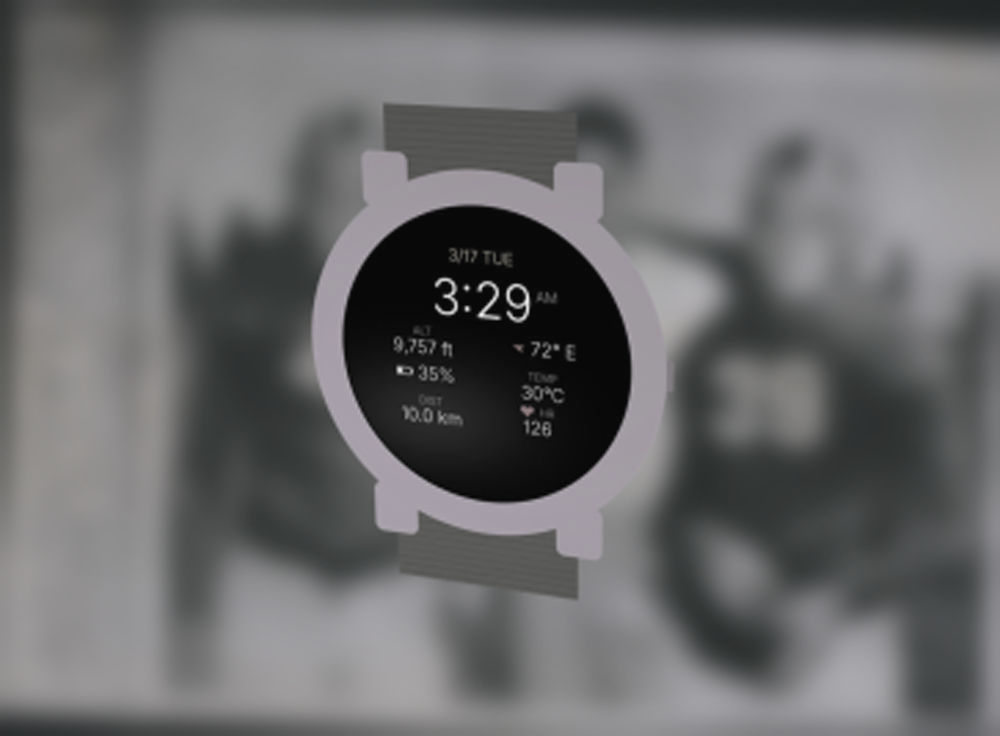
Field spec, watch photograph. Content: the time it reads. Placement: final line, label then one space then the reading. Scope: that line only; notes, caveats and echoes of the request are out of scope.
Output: 3:29
